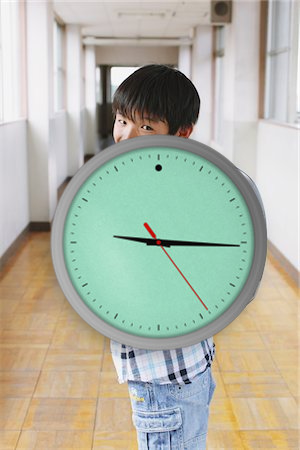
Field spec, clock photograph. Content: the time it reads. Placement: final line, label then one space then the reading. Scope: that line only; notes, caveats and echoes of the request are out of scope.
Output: 9:15:24
